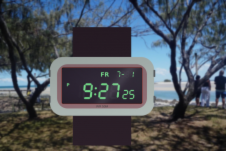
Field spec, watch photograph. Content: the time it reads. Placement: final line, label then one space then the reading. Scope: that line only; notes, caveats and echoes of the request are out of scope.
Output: 9:27:25
